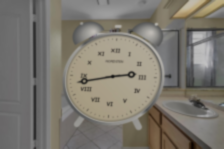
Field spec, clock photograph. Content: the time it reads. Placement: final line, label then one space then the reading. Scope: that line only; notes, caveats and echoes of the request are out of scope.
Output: 2:43
